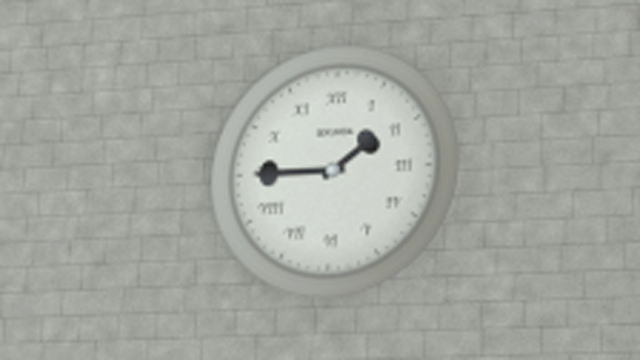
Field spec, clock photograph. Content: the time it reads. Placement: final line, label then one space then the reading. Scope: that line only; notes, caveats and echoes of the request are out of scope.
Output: 1:45
